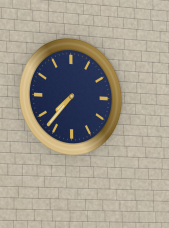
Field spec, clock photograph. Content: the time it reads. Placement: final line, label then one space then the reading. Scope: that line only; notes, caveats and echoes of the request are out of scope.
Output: 7:37
